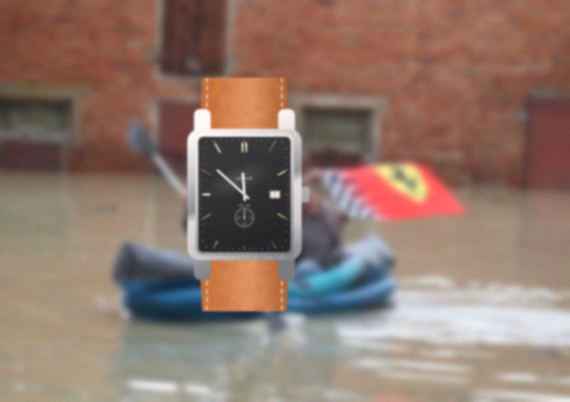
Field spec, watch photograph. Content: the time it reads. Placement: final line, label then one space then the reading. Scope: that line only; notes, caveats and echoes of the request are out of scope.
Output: 11:52
